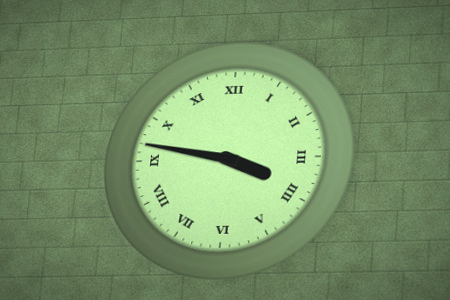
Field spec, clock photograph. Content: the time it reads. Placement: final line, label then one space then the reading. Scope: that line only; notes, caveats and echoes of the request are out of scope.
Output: 3:47
